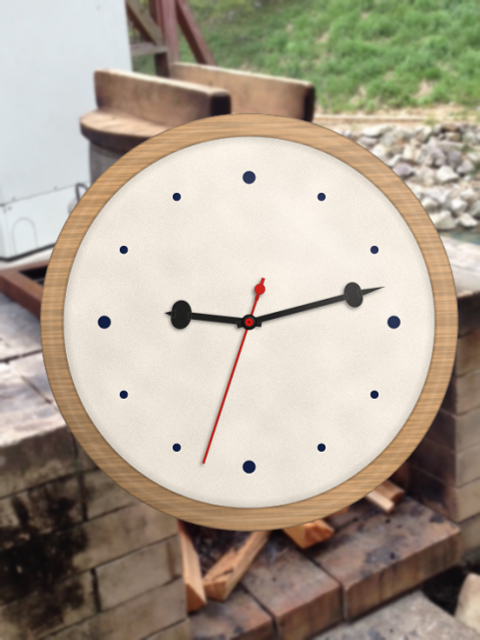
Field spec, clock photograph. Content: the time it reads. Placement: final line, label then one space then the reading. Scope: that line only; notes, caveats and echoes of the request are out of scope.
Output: 9:12:33
